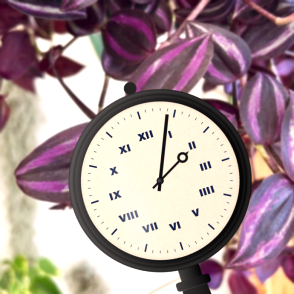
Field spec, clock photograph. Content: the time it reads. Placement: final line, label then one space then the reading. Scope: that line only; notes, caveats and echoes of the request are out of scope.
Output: 2:04
